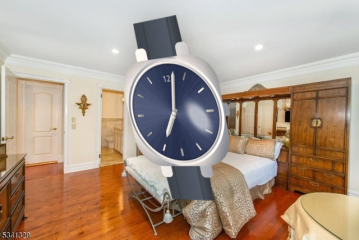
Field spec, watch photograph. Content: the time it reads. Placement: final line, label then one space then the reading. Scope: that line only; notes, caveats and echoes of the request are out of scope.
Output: 7:02
